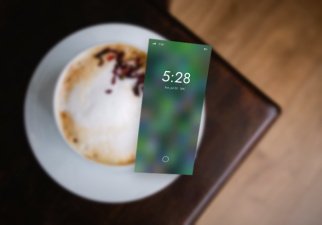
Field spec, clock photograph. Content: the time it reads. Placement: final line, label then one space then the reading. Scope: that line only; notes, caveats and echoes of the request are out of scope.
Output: 5:28
